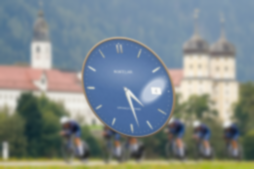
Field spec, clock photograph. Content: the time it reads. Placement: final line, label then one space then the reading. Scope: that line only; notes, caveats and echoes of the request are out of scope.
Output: 4:28
